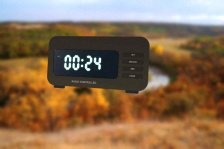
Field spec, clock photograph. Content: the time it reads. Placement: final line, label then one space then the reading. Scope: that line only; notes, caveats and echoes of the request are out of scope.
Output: 0:24
